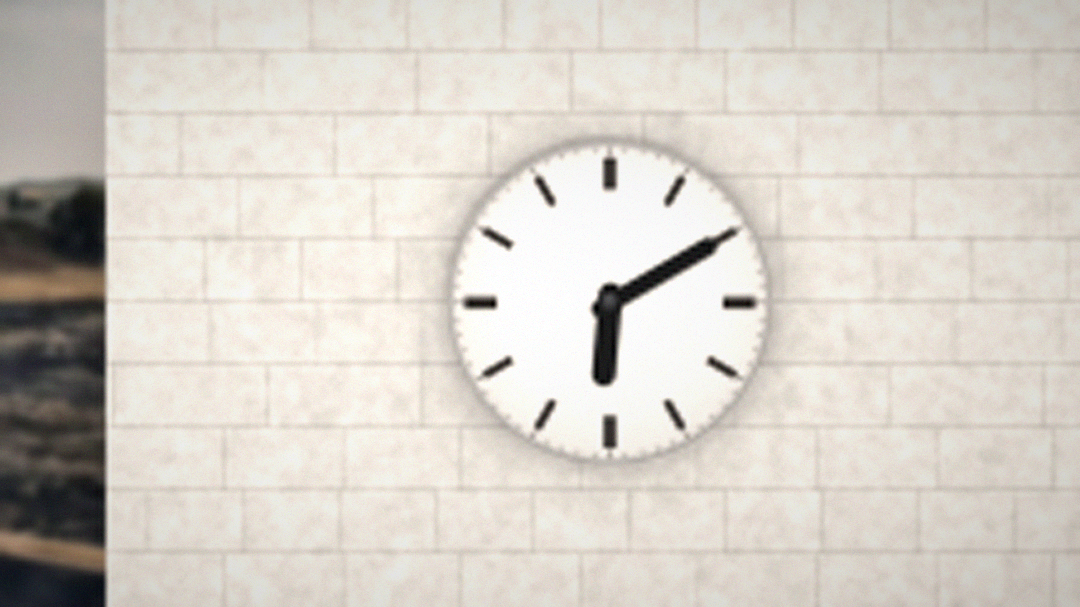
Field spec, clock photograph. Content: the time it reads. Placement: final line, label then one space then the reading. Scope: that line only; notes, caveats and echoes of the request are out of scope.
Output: 6:10
